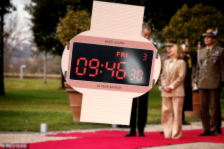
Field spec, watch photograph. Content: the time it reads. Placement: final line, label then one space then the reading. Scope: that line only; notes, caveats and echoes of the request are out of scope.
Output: 9:46:30
